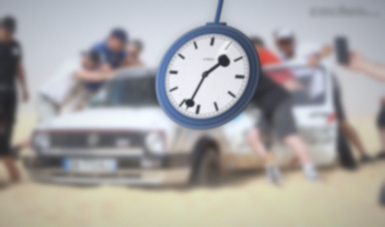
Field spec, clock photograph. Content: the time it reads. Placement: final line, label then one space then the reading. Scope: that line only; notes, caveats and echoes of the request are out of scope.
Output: 1:33
